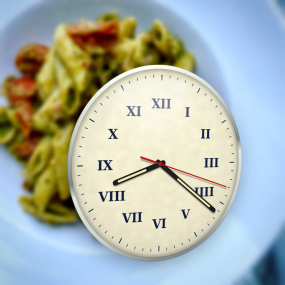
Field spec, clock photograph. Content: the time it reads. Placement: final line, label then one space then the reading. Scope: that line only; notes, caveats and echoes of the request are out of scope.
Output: 8:21:18
